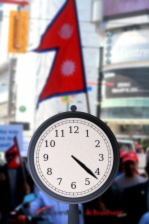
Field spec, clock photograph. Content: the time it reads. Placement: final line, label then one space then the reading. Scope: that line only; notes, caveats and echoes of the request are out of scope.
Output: 4:22
